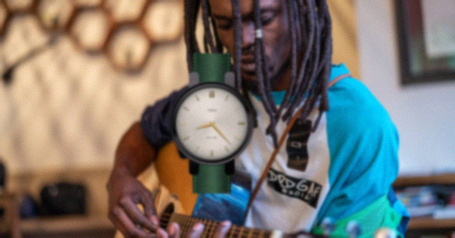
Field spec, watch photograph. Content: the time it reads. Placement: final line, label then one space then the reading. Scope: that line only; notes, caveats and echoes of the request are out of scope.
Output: 8:23
